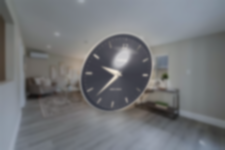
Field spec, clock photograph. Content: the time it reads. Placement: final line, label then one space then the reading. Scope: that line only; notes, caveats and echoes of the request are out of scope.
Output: 9:37
